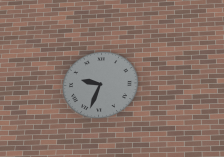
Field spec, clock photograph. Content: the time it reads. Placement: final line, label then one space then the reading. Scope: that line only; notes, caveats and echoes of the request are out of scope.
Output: 9:33
